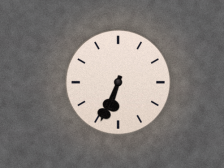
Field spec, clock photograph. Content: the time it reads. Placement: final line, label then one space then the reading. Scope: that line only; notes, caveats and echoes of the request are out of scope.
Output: 6:34
